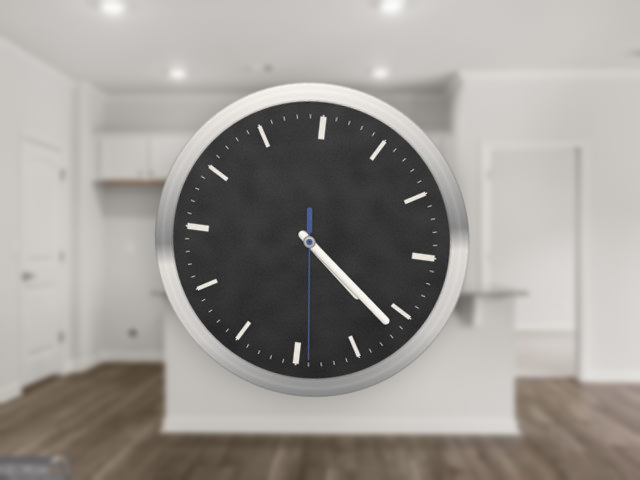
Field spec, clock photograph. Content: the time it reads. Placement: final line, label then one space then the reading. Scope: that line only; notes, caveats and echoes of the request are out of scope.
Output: 4:21:29
